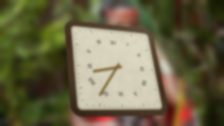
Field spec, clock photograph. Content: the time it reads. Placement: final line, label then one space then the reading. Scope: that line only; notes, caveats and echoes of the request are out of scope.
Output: 8:36
